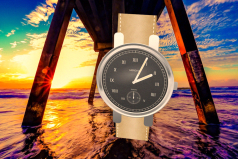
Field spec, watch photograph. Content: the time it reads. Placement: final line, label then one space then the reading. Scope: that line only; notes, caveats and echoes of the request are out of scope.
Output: 2:04
